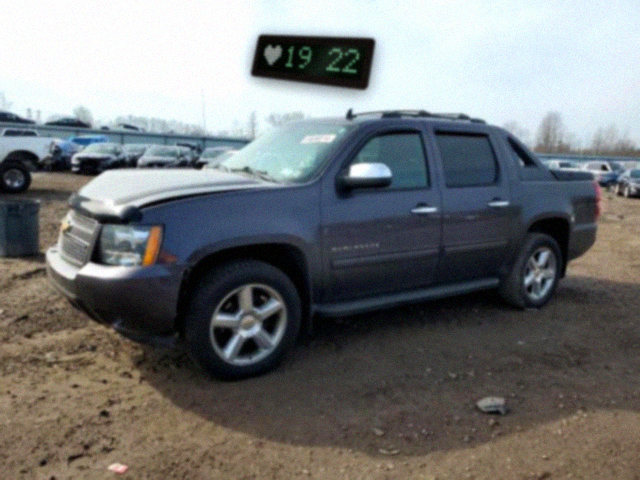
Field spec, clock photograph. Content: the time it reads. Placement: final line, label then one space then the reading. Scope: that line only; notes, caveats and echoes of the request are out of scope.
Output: 19:22
